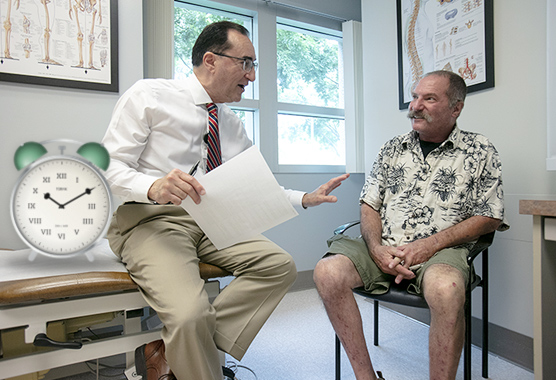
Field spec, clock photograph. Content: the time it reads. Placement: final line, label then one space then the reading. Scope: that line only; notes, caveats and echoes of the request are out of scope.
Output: 10:10
